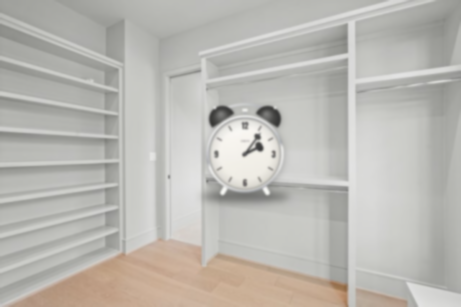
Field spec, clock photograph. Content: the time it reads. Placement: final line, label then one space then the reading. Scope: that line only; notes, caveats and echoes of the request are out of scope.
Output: 2:06
